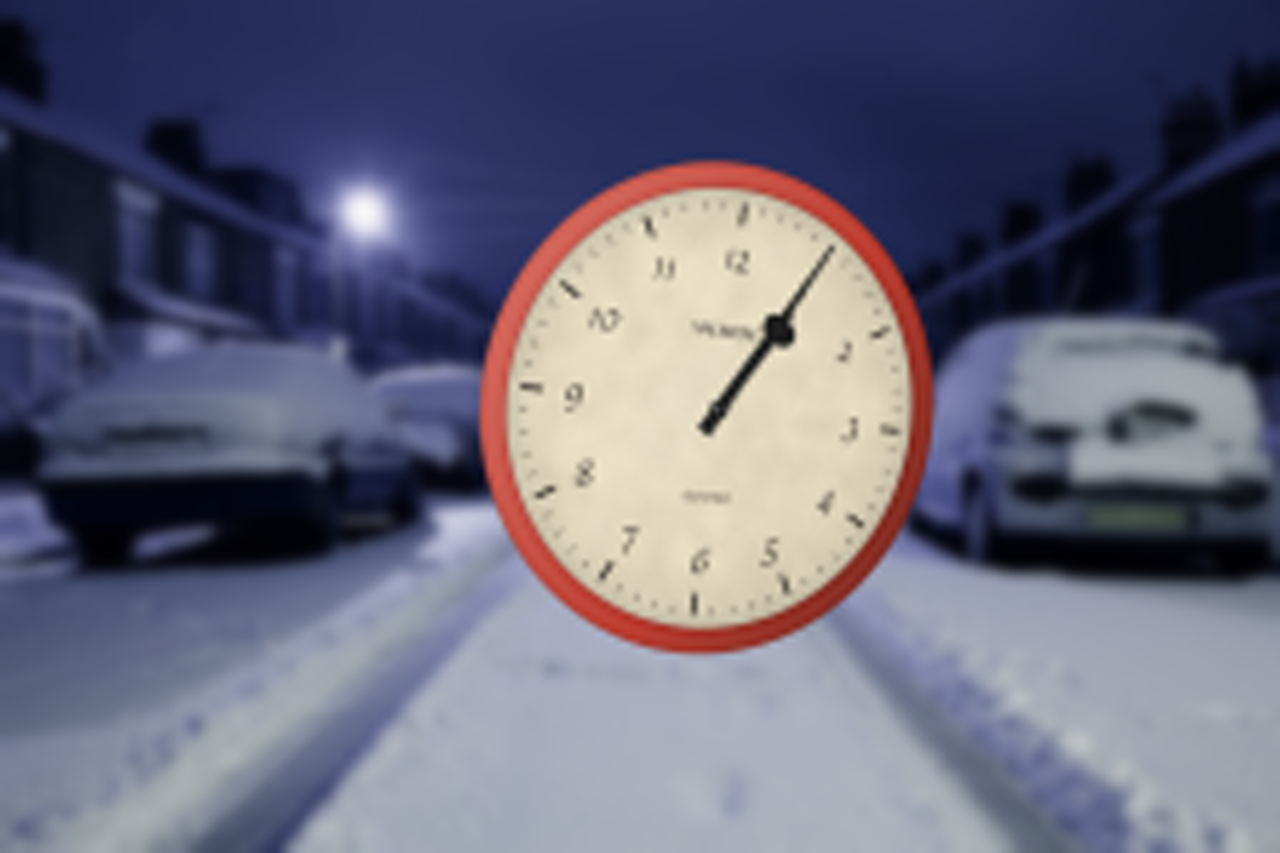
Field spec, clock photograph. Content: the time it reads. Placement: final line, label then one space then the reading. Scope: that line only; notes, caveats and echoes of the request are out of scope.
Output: 1:05
